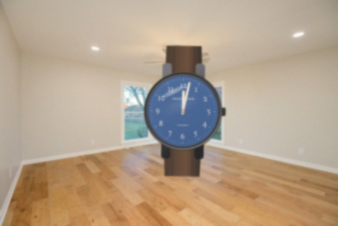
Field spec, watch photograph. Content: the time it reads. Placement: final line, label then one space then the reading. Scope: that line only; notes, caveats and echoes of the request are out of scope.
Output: 12:02
